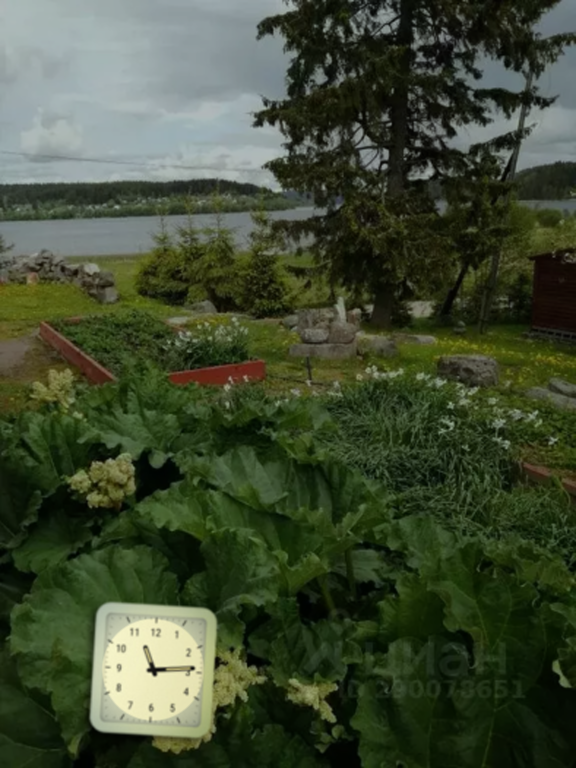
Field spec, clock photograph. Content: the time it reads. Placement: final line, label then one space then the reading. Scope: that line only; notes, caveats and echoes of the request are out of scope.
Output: 11:14
